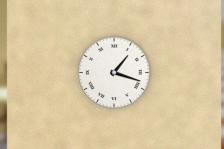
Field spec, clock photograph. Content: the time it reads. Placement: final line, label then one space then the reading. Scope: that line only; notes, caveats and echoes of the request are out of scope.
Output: 1:18
